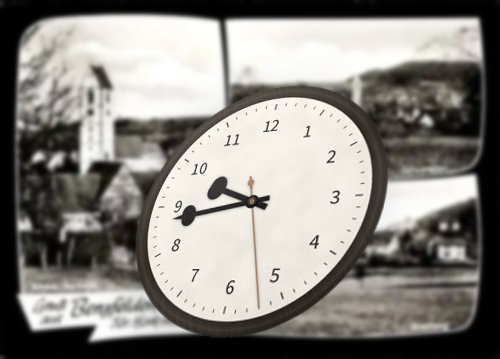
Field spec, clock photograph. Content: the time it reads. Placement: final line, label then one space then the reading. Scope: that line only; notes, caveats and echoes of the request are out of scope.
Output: 9:43:27
